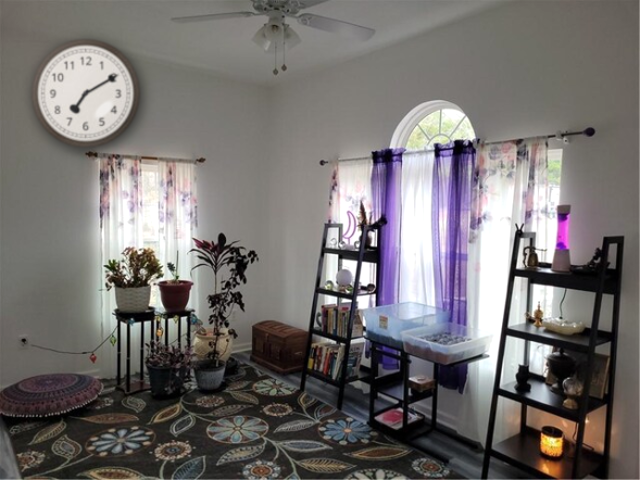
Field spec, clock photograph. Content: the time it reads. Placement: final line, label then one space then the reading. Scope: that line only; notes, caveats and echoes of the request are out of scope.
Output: 7:10
